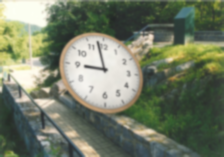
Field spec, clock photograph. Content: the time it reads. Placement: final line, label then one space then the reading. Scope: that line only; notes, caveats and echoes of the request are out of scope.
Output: 8:58
